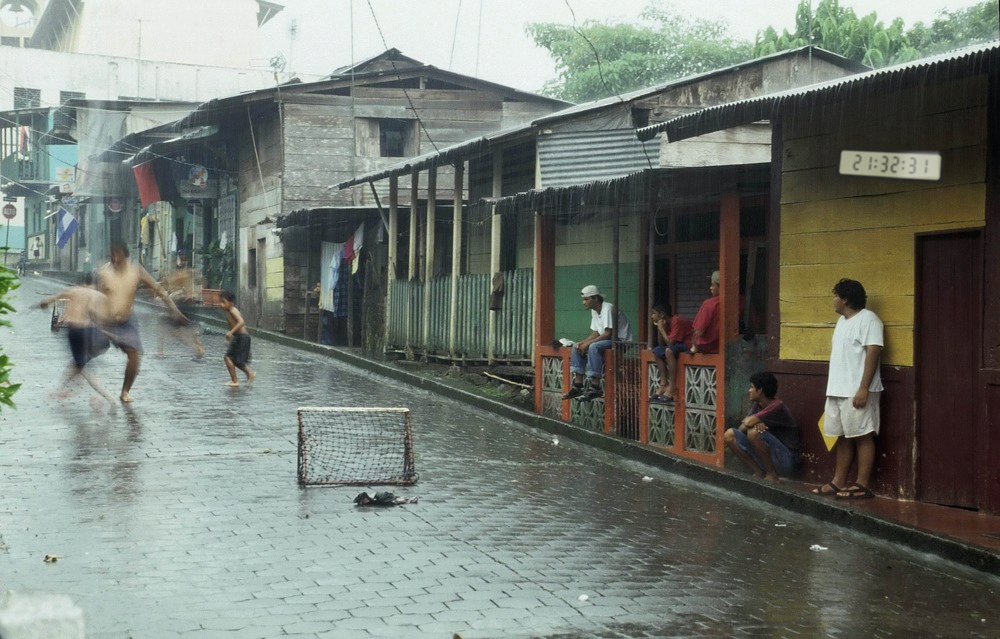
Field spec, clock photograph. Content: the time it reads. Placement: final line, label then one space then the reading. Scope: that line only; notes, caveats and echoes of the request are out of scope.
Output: 21:32:31
